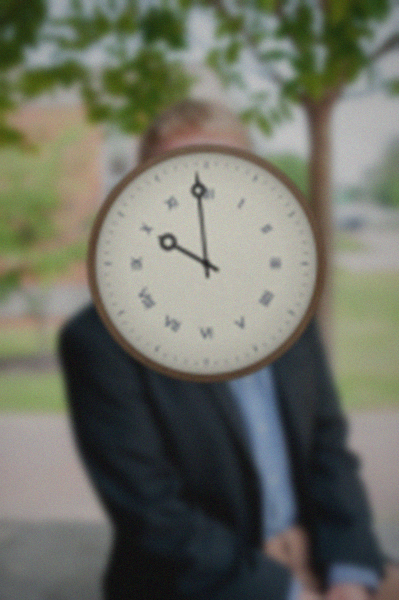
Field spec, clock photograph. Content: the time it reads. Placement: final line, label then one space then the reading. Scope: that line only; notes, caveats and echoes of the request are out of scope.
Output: 9:59
